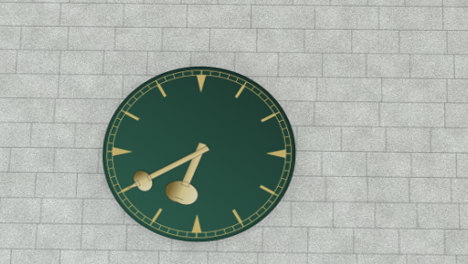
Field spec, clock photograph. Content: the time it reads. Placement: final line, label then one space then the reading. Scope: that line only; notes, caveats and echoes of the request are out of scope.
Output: 6:40
